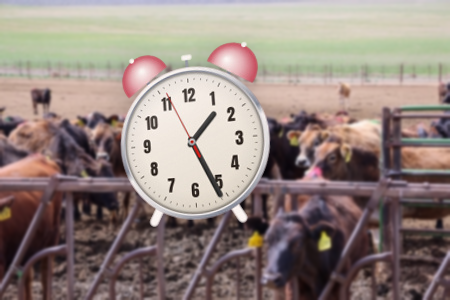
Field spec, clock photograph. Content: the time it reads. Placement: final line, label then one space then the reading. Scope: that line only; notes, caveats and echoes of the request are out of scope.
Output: 1:25:56
